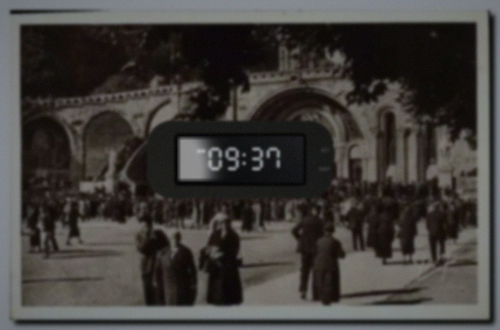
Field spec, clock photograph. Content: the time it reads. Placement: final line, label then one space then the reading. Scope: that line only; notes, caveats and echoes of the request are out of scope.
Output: 9:37
